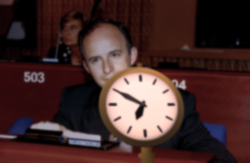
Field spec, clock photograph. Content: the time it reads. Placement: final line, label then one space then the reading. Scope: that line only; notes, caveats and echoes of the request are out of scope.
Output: 6:50
